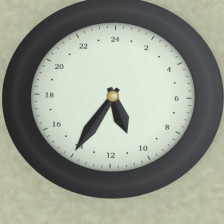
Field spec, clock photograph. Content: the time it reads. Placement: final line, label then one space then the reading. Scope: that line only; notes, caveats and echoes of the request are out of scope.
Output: 10:35
